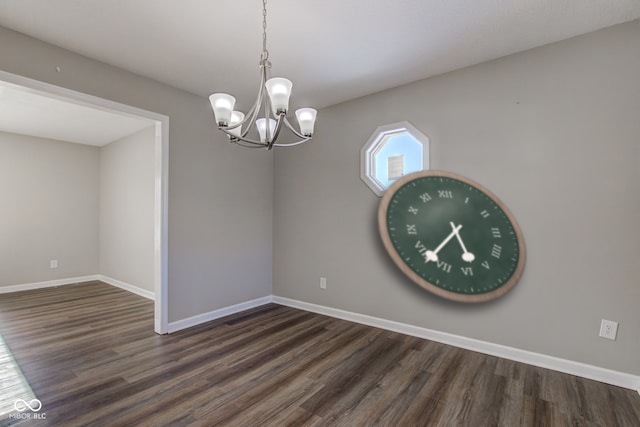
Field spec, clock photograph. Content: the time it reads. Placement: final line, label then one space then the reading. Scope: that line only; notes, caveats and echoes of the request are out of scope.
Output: 5:38
